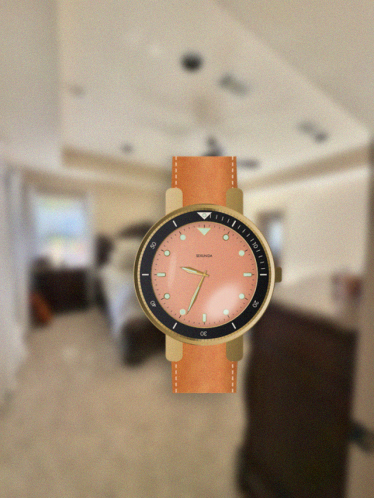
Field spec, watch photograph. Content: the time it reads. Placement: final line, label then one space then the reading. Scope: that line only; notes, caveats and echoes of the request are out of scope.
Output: 9:34
